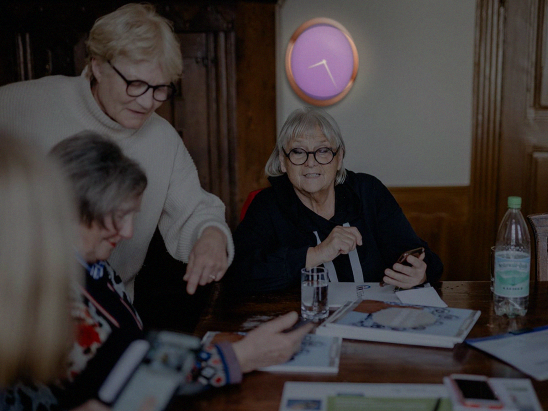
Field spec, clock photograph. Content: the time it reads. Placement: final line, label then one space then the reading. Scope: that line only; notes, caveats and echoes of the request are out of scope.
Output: 8:25
